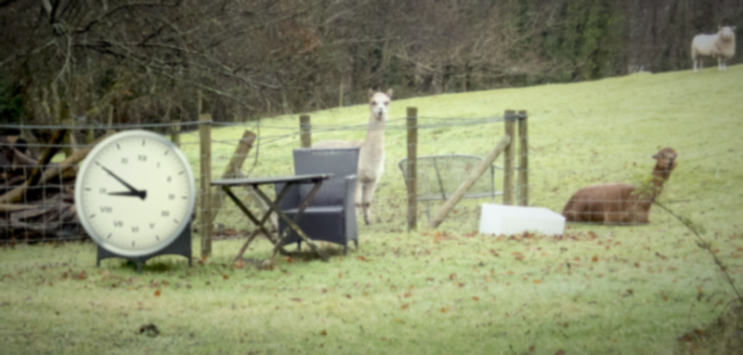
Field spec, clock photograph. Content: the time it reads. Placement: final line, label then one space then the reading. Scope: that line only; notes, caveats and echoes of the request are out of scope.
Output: 8:50
